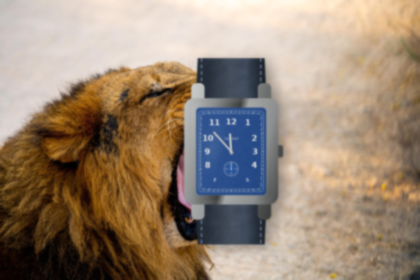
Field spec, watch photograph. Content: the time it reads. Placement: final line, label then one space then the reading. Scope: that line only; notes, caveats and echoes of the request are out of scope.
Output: 11:53
